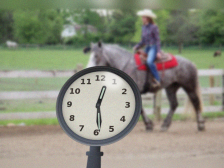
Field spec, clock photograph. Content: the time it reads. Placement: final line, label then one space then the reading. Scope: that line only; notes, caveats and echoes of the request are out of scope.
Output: 12:29
